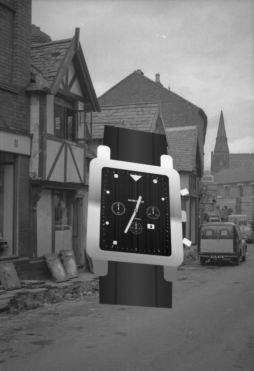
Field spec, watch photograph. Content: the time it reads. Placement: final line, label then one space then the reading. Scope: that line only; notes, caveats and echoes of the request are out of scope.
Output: 12:34
